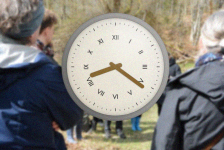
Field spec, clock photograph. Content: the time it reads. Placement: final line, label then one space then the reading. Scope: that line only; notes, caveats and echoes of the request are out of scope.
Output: 8:21
